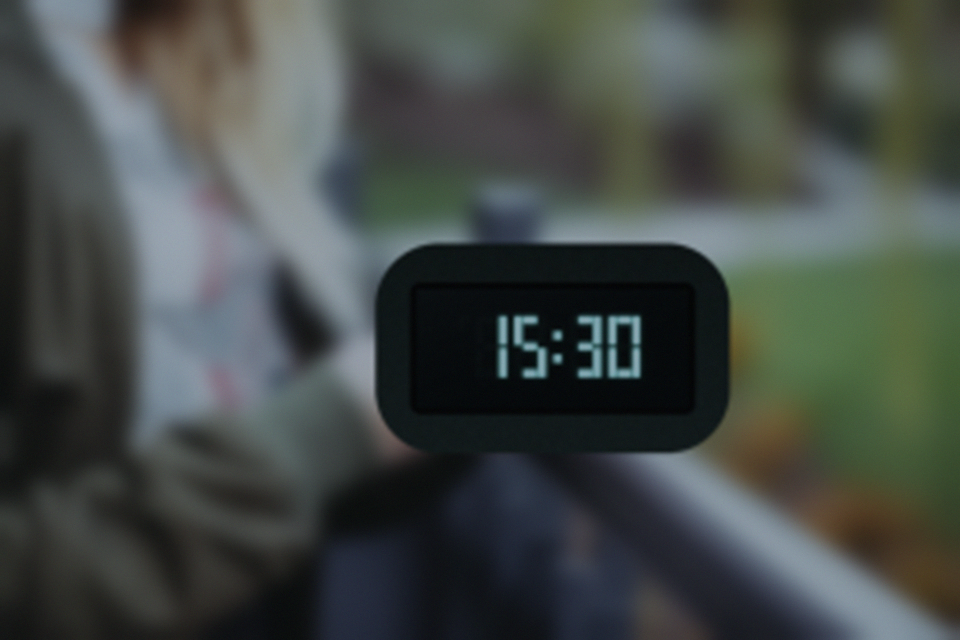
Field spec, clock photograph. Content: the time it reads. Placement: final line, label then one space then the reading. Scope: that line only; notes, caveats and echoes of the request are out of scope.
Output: 15:30
